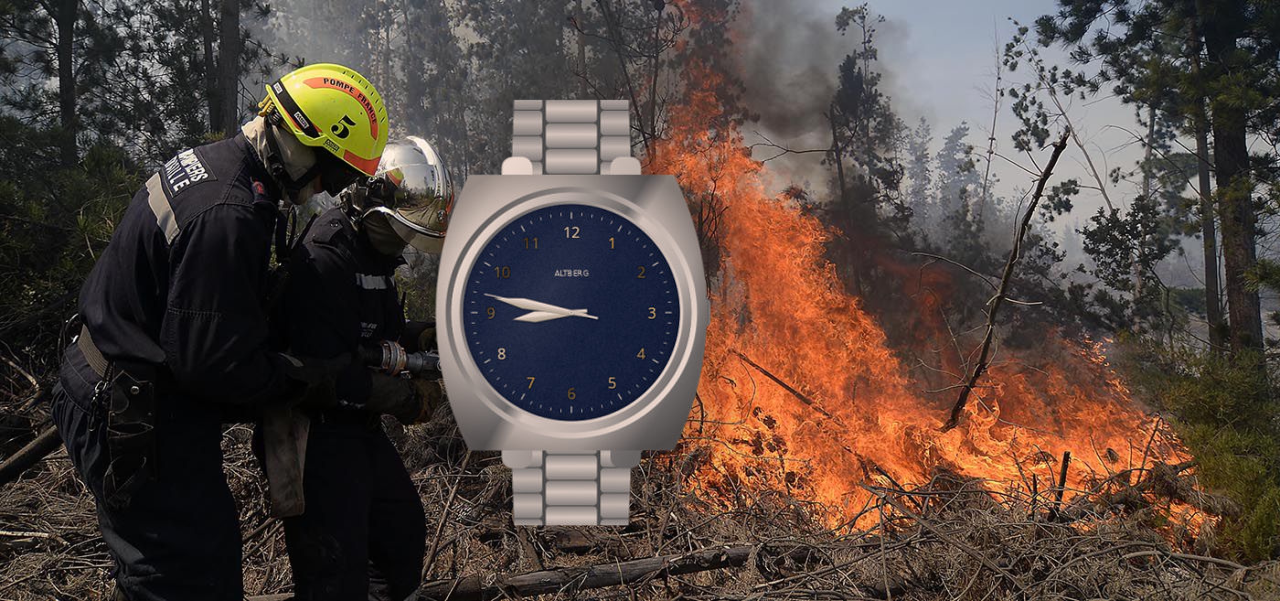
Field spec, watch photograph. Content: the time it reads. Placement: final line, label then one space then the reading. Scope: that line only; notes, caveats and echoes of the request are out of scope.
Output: 8:46:47
